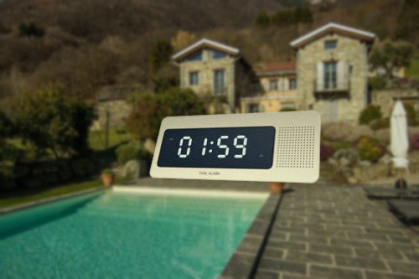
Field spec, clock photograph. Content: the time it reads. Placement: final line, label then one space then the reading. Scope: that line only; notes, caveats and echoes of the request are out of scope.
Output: 1:59
